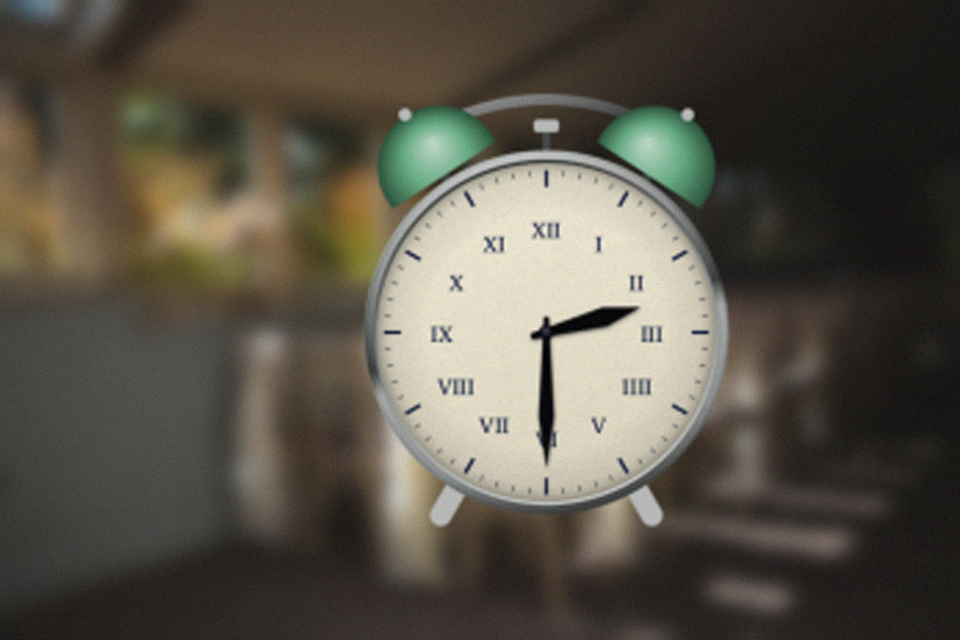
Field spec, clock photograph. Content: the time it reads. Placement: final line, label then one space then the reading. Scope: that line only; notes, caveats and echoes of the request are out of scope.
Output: 2:30
